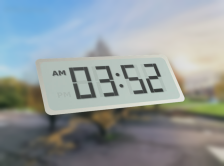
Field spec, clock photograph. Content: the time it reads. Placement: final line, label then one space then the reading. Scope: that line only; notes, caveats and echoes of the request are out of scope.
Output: 3:52
